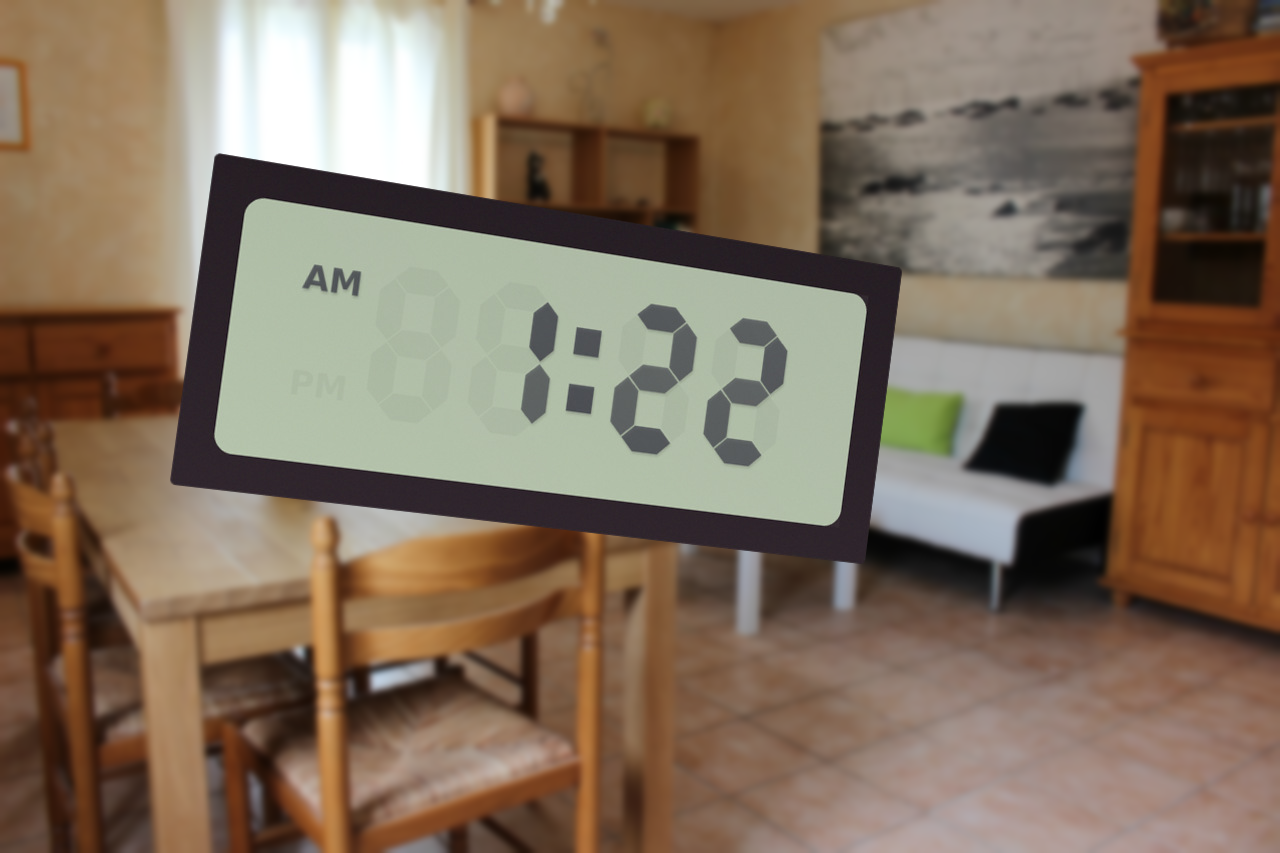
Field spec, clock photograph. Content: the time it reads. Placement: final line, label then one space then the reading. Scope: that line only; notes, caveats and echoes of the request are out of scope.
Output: 1:22
